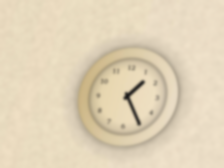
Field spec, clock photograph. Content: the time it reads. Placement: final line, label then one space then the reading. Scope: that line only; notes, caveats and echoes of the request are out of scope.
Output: 1:25
